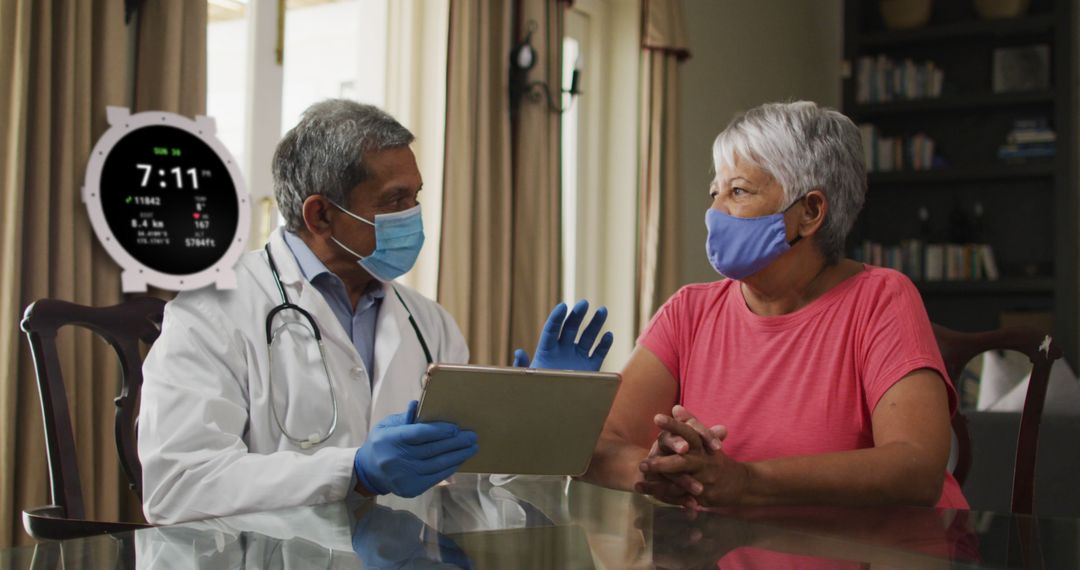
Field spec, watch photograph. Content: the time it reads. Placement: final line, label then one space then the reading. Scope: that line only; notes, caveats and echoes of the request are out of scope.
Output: 7:11
